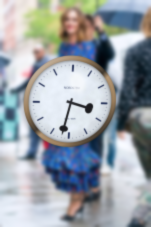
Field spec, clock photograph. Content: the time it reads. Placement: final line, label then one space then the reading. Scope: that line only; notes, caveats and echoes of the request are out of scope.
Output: 3:32
